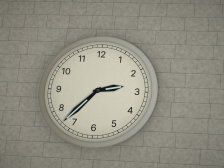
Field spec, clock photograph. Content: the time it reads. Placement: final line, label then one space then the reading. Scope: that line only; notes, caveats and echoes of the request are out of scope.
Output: 2:37
